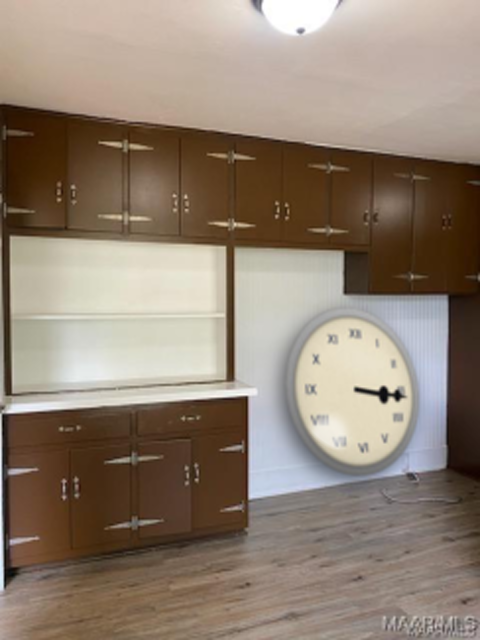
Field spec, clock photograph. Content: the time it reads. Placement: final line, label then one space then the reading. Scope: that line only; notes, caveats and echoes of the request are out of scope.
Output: 3:16
